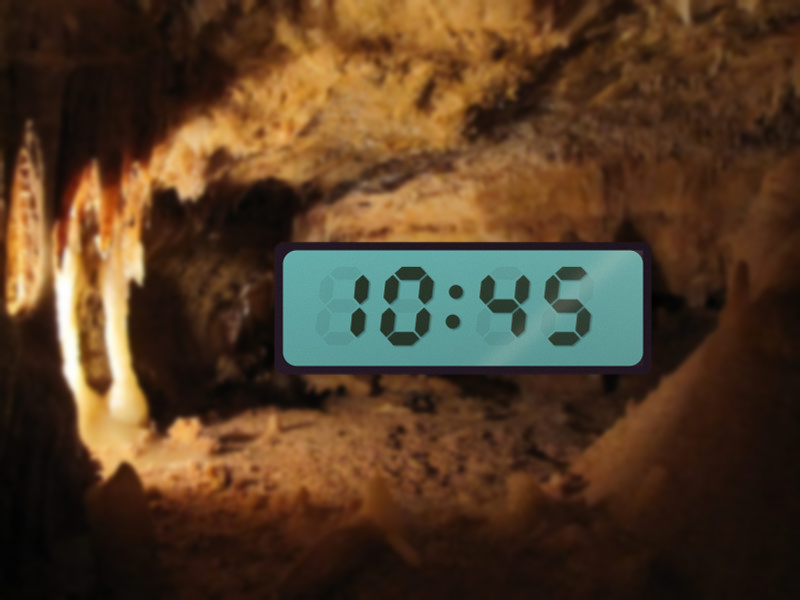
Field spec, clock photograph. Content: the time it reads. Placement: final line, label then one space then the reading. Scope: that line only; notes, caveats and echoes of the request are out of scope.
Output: 10:45
